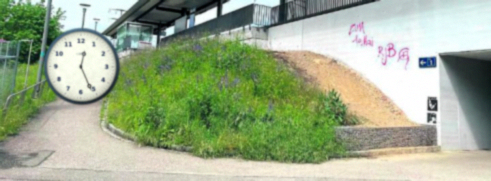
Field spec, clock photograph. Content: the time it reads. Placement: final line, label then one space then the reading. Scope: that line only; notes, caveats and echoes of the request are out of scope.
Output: 12:26
